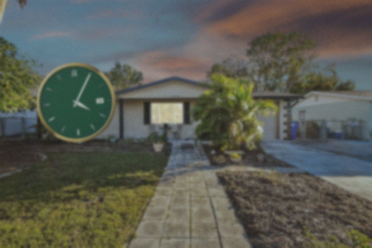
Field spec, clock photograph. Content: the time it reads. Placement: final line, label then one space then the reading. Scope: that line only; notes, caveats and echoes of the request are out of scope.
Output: 4:05
